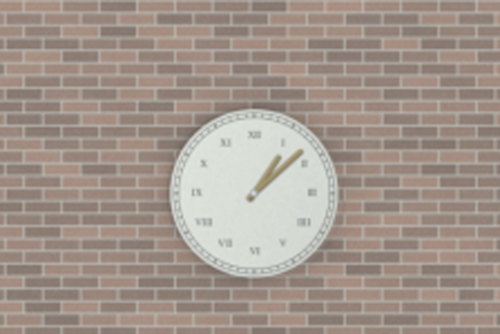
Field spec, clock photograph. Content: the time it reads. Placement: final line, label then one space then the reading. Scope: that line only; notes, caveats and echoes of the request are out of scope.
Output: 1:08
